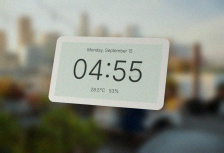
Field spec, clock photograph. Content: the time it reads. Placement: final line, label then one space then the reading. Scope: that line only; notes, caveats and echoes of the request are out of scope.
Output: 4:55
